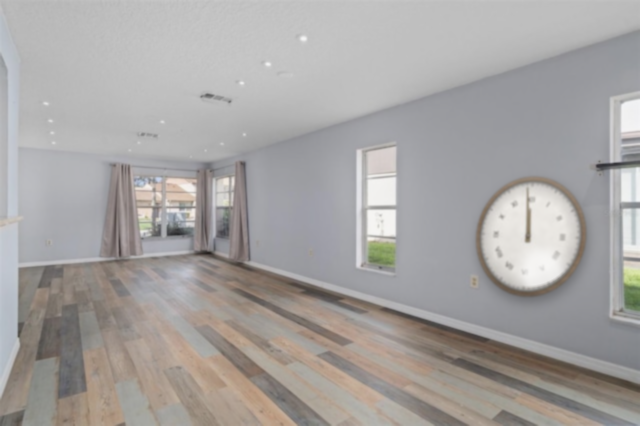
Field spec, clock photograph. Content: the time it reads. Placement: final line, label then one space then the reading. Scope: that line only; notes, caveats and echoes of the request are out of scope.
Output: 11:59
